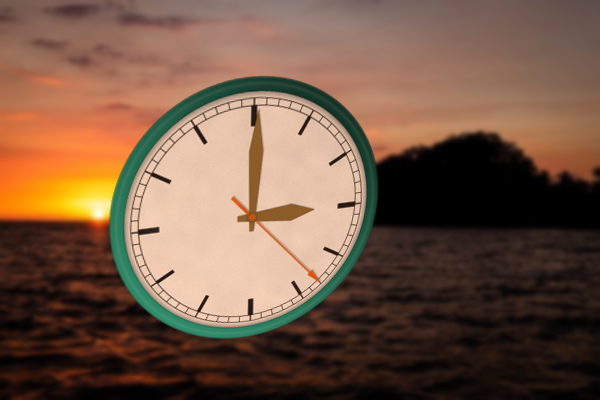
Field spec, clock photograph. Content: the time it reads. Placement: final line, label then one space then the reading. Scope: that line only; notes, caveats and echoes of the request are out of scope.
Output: 3:00:23
